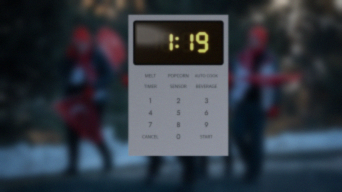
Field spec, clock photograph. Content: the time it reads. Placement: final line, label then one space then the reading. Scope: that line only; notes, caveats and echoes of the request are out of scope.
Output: 1:19
